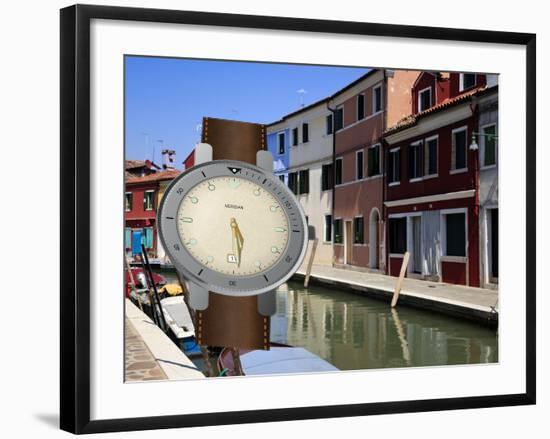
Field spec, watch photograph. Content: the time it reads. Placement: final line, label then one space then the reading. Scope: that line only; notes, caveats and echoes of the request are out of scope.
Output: 5:29
